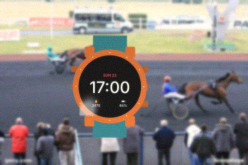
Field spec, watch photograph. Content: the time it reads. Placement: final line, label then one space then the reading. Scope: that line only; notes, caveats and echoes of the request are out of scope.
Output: 17:00
